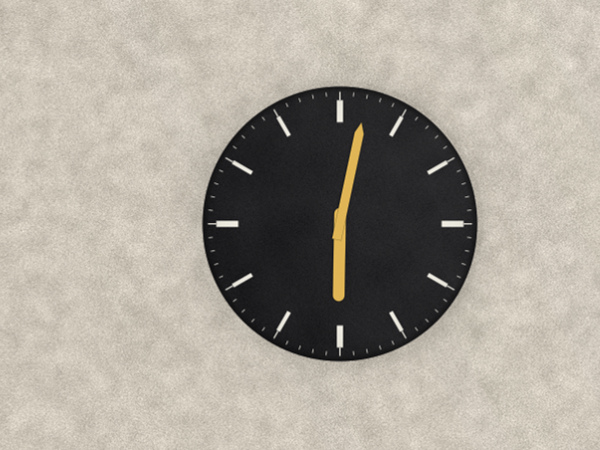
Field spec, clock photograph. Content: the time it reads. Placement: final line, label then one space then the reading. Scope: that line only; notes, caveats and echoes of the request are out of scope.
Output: 6:02
